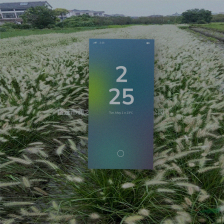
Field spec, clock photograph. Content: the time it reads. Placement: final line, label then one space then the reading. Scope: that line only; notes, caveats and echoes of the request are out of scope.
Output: 2:25
